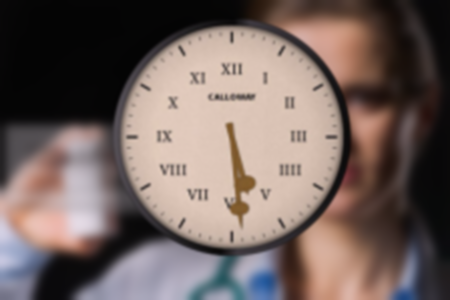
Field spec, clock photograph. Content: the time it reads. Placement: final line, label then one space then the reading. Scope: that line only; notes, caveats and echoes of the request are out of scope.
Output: 5:29
